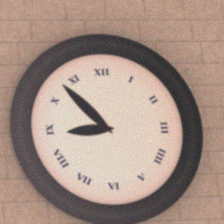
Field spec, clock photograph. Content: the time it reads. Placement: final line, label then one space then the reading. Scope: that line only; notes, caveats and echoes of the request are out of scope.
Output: 8:53
